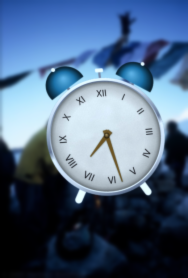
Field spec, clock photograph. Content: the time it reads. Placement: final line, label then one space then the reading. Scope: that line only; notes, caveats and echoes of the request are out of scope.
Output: 7:28
